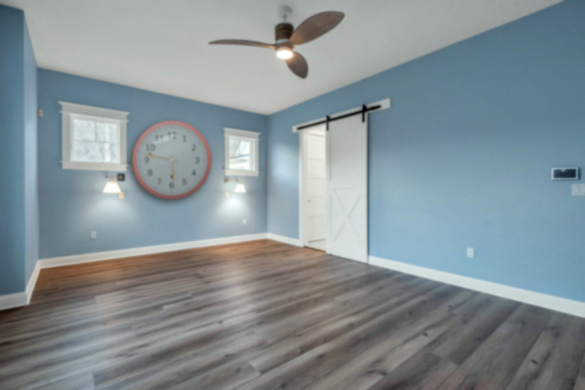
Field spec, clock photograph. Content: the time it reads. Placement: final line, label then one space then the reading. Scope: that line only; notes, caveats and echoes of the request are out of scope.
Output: 5:47
